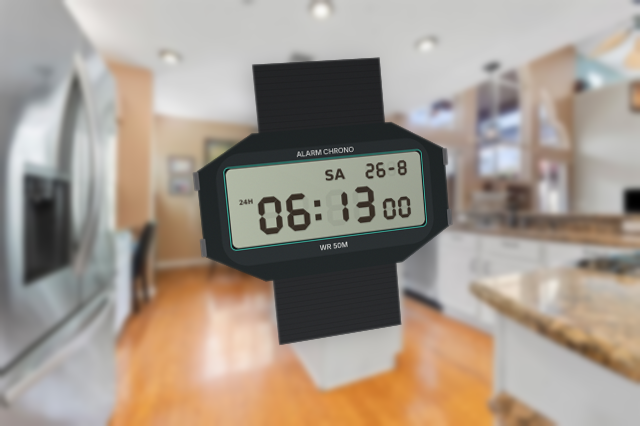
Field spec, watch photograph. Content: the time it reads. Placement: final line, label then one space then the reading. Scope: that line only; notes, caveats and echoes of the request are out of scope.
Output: 6:13:00
